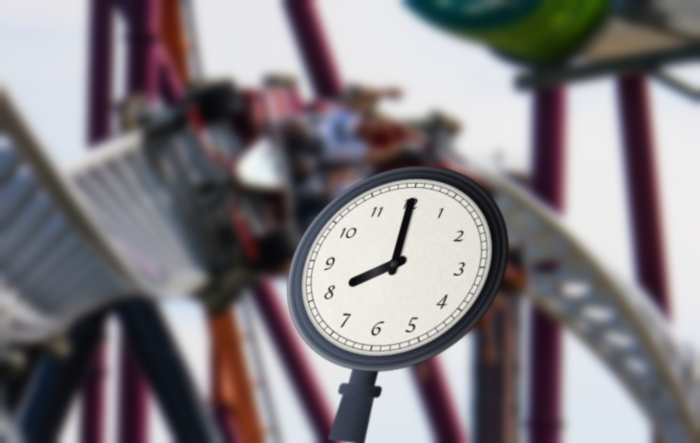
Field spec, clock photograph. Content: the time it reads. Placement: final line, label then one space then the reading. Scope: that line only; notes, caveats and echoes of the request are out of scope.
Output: 8:00
